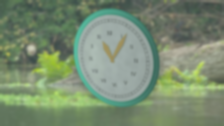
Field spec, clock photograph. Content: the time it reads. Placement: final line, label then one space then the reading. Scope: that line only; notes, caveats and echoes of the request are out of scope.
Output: 11:06
